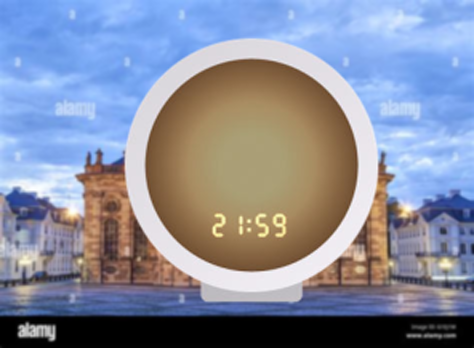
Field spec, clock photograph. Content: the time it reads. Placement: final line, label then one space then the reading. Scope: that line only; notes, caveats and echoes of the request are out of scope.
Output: 21:59
